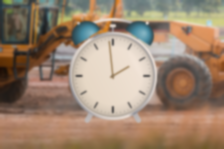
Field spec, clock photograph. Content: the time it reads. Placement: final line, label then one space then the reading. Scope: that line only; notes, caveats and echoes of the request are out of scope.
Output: 1:59
